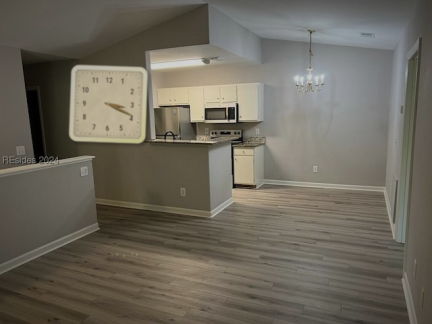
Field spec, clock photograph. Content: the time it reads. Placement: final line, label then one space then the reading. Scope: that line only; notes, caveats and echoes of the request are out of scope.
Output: 3:19
